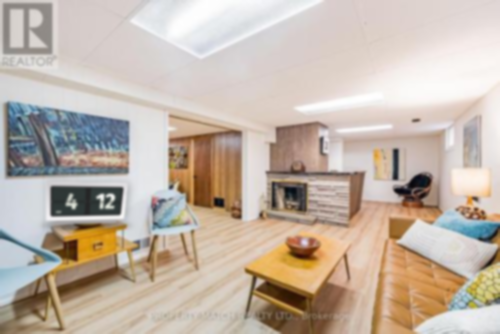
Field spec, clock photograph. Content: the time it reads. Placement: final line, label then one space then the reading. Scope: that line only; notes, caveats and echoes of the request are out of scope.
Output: 4:12
